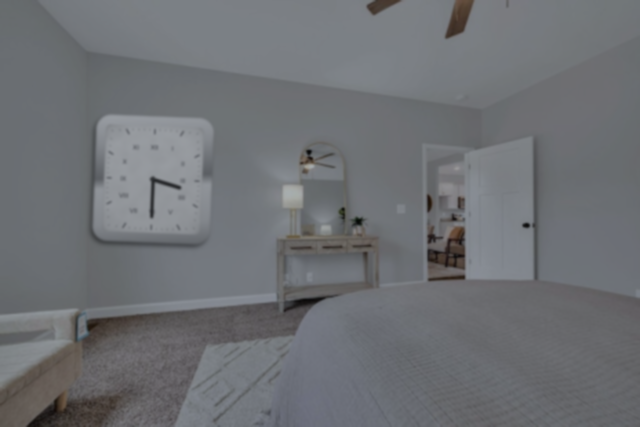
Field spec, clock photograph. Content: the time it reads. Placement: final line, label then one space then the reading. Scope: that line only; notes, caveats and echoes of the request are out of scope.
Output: 3:30
